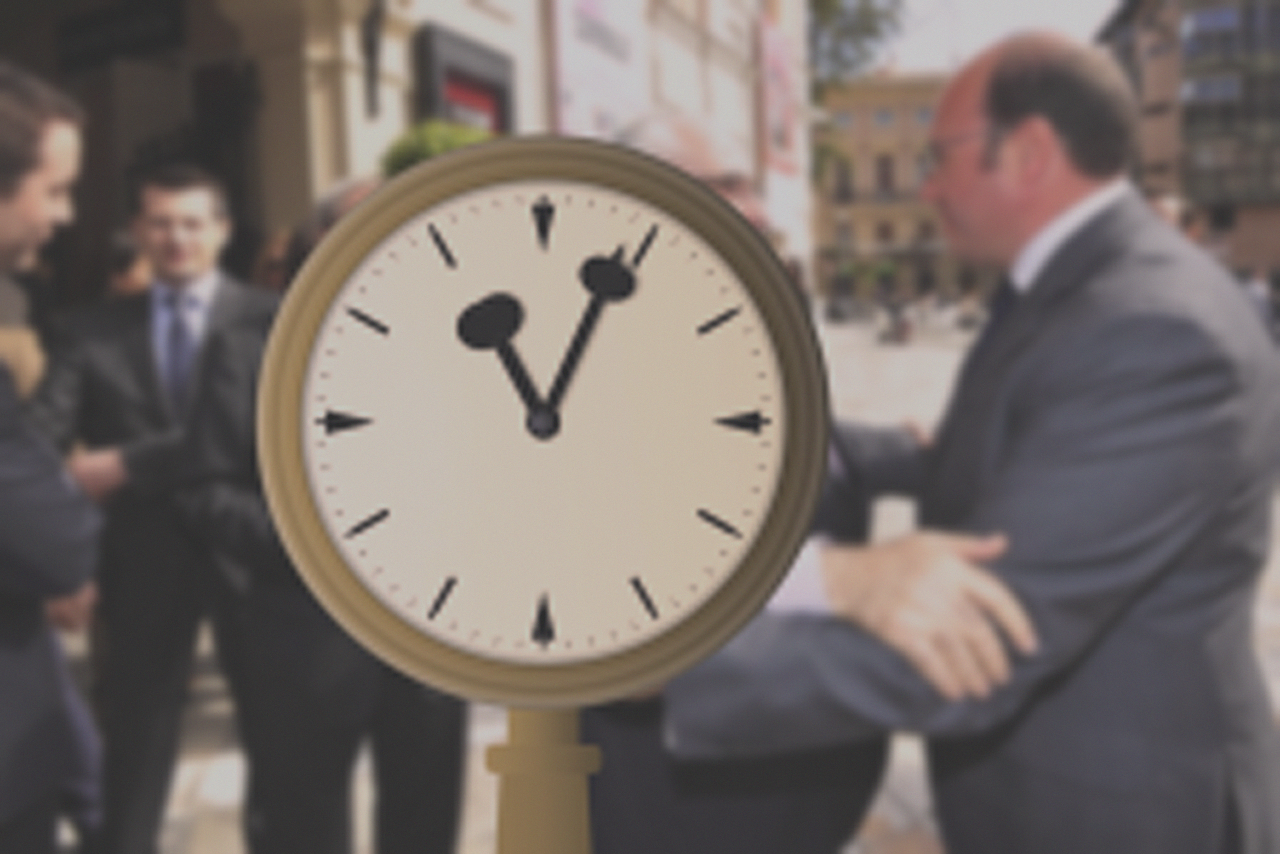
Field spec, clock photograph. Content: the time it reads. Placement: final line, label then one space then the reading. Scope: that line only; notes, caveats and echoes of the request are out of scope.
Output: 11:04
